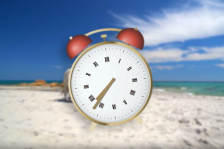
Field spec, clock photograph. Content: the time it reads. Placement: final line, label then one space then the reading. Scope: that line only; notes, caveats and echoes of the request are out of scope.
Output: 7:37
